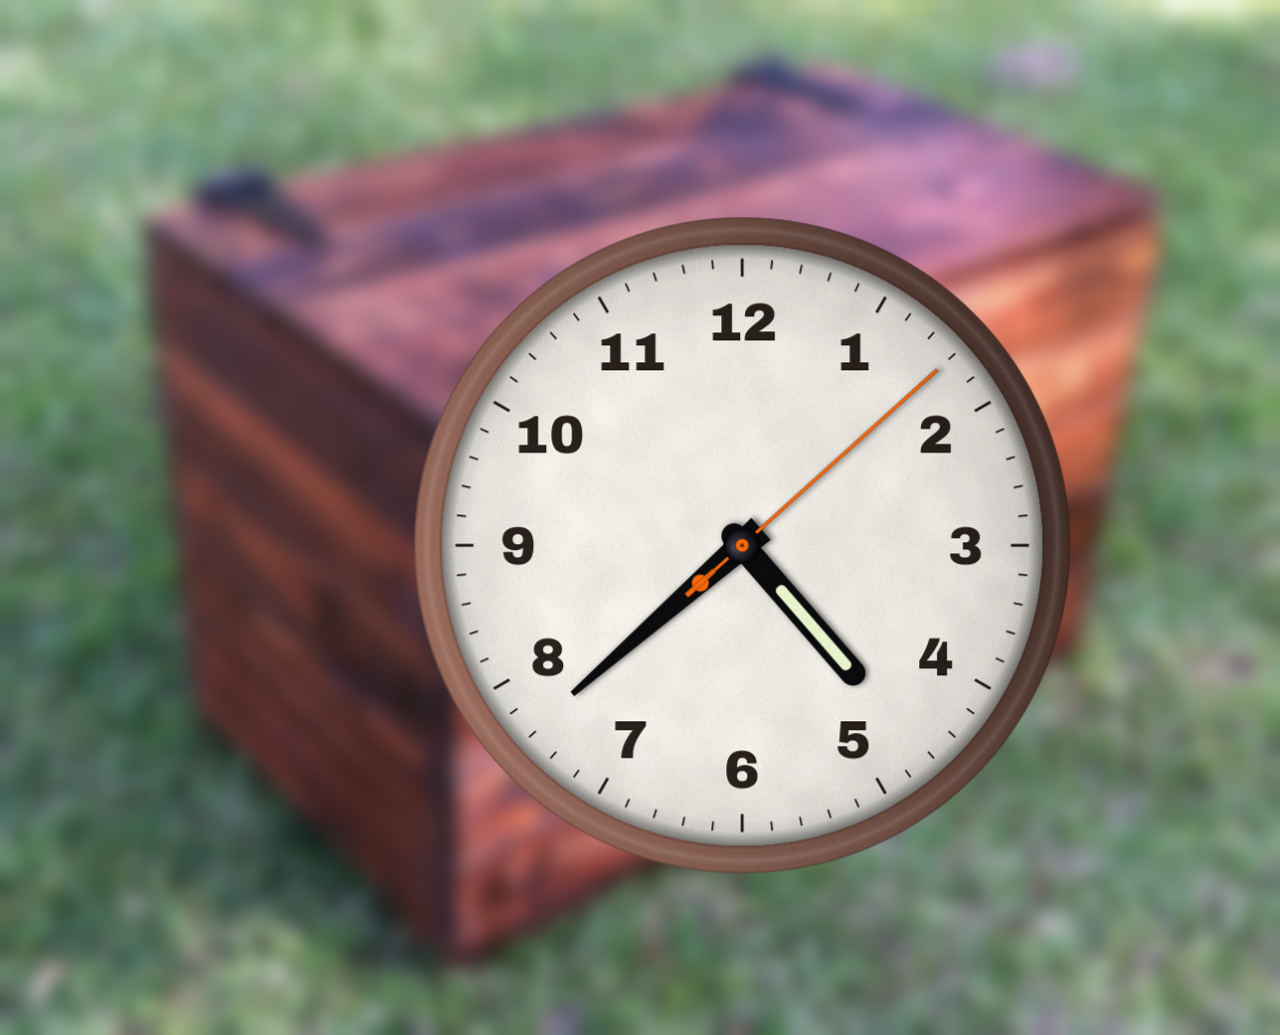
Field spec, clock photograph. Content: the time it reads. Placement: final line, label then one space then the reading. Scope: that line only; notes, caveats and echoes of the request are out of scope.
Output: 4:38:08
